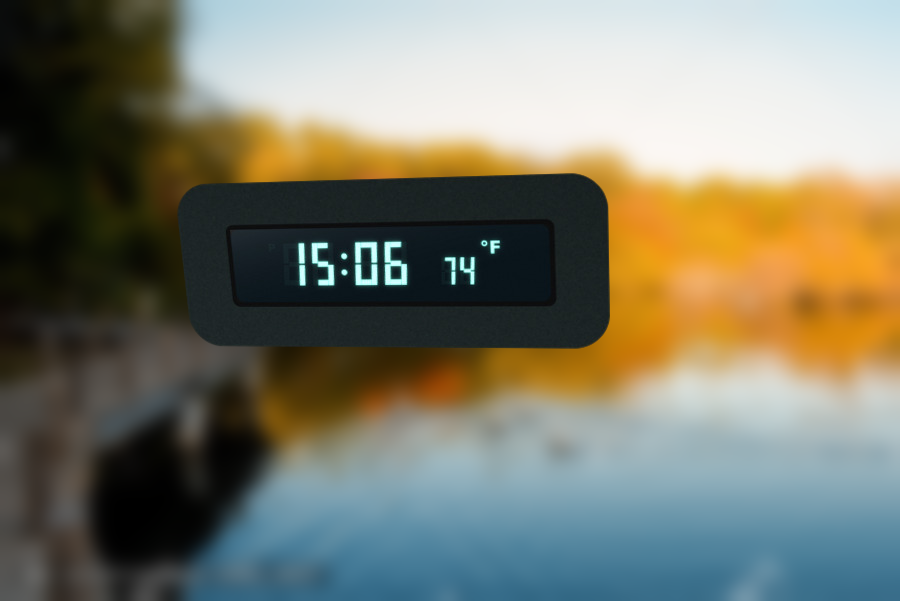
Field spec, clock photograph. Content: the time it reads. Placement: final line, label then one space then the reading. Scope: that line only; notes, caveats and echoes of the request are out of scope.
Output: 15:06
